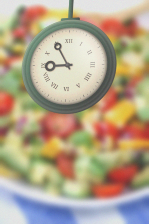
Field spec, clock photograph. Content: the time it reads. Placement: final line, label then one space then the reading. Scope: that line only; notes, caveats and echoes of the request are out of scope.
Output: 8:55
